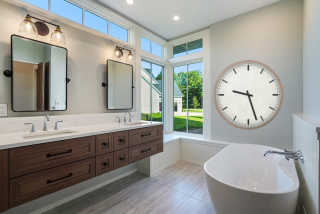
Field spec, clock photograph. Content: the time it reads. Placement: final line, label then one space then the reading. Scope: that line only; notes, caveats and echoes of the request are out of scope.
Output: 9:27
